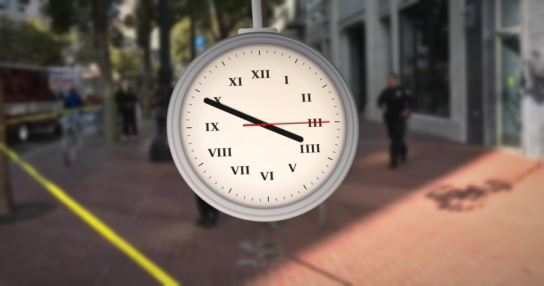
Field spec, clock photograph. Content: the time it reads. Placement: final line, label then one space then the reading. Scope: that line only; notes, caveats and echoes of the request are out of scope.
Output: 3:49:15
